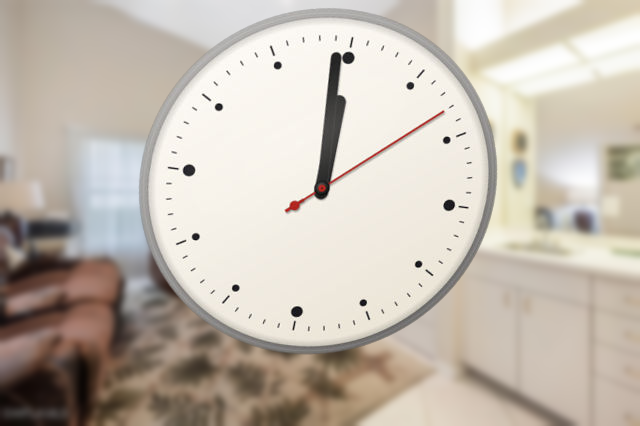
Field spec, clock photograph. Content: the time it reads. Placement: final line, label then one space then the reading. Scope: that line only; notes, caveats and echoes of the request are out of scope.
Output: 11:59:08
